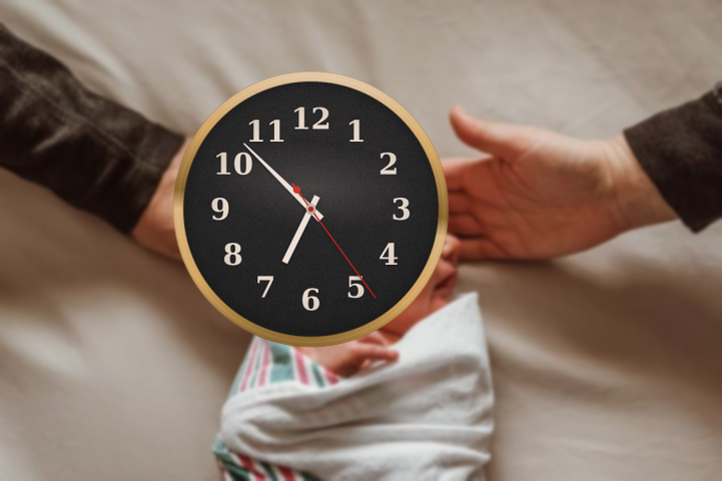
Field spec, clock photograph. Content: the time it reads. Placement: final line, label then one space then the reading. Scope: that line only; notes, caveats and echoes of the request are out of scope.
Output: 6:52:24
